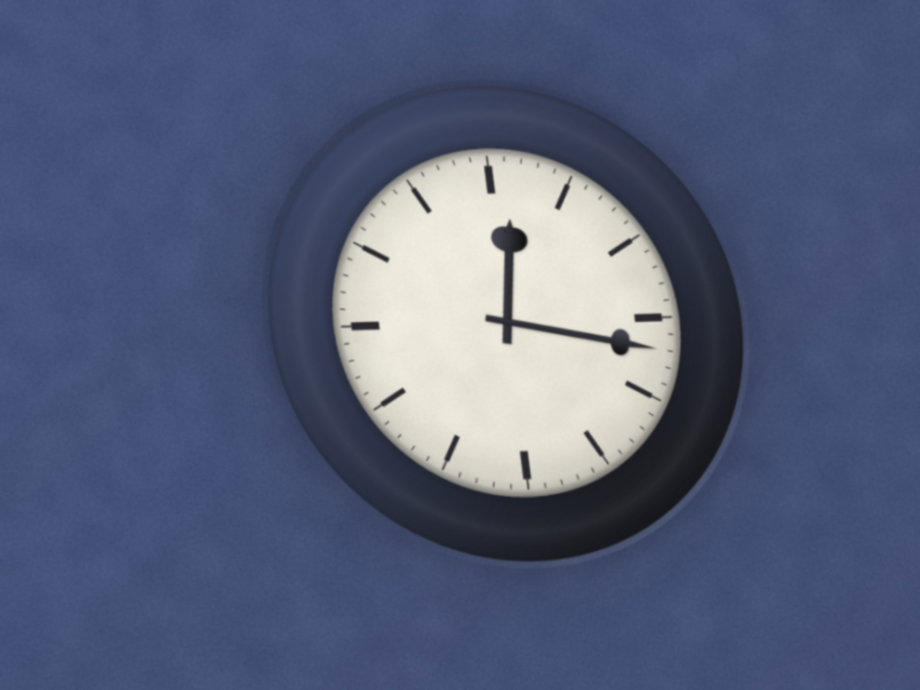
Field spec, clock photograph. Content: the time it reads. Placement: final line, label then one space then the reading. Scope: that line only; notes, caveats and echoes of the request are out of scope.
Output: 12:17
